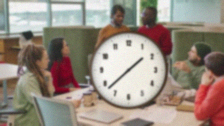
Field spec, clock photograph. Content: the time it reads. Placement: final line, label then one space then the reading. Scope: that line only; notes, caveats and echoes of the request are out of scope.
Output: 1:38
